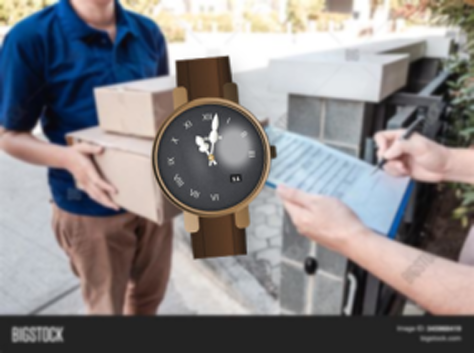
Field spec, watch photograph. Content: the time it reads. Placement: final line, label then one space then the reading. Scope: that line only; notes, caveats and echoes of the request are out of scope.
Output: 11:02
